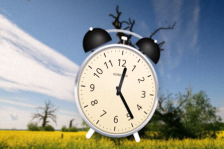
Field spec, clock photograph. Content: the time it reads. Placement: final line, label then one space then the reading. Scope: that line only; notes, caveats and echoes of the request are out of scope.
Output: 12:24
